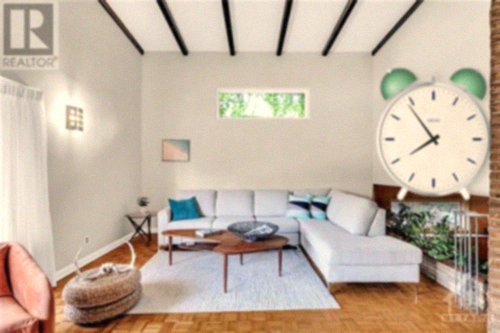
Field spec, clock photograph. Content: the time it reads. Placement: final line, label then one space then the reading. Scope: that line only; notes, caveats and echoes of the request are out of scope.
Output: 7:54
